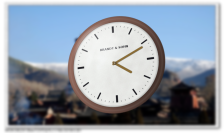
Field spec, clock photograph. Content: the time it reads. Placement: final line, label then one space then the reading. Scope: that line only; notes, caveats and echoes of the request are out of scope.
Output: 4:11
